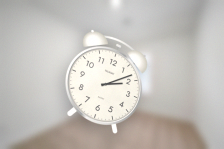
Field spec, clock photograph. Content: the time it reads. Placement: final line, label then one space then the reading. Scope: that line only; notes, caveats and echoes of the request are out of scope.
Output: 2:08
